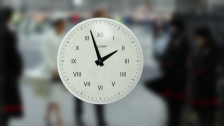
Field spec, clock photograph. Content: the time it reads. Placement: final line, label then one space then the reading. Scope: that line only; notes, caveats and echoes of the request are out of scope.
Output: 1:57
